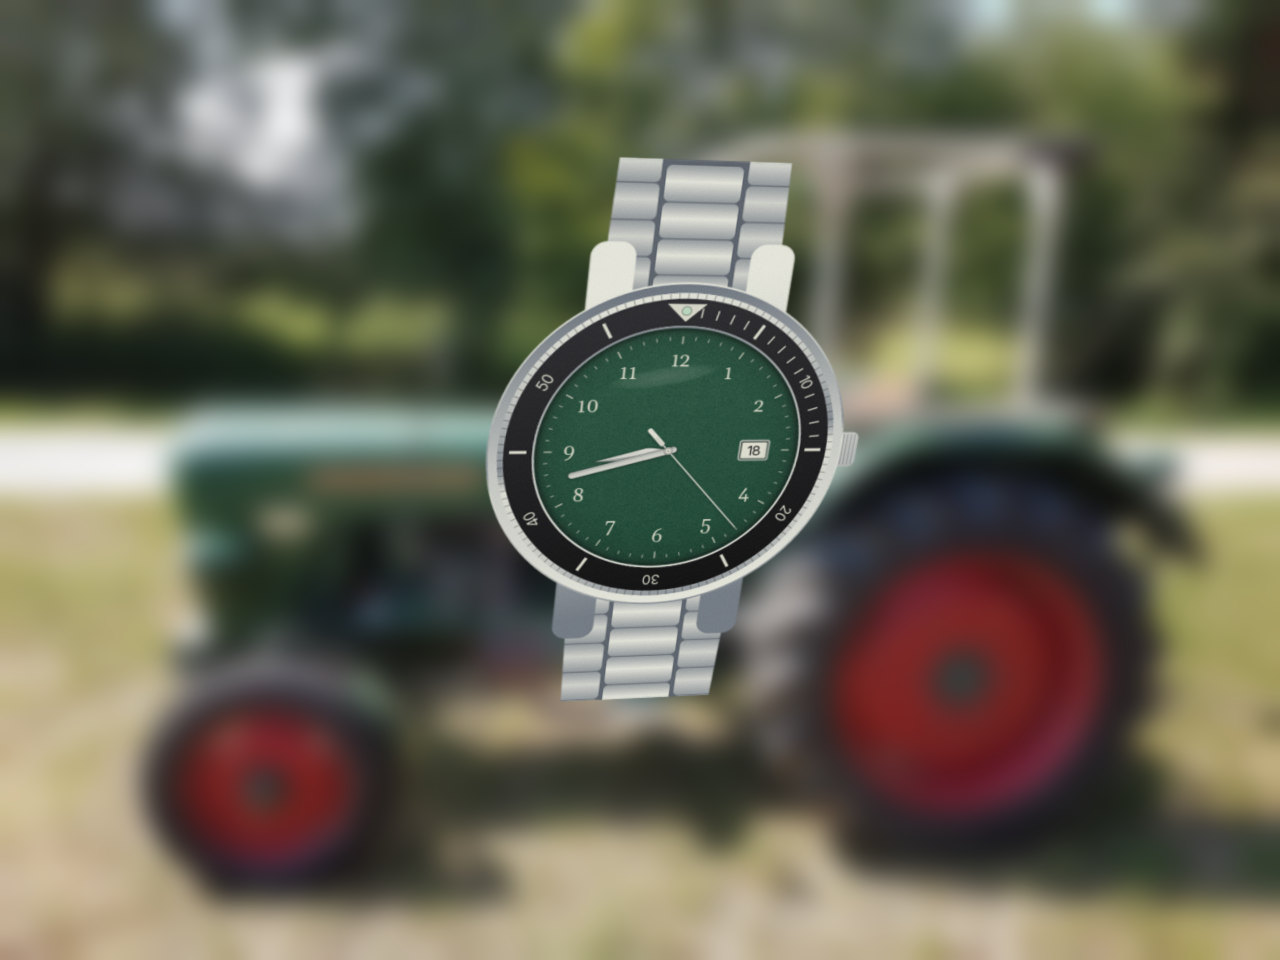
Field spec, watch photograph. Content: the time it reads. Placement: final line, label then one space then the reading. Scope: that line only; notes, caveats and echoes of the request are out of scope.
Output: 8:42:23
